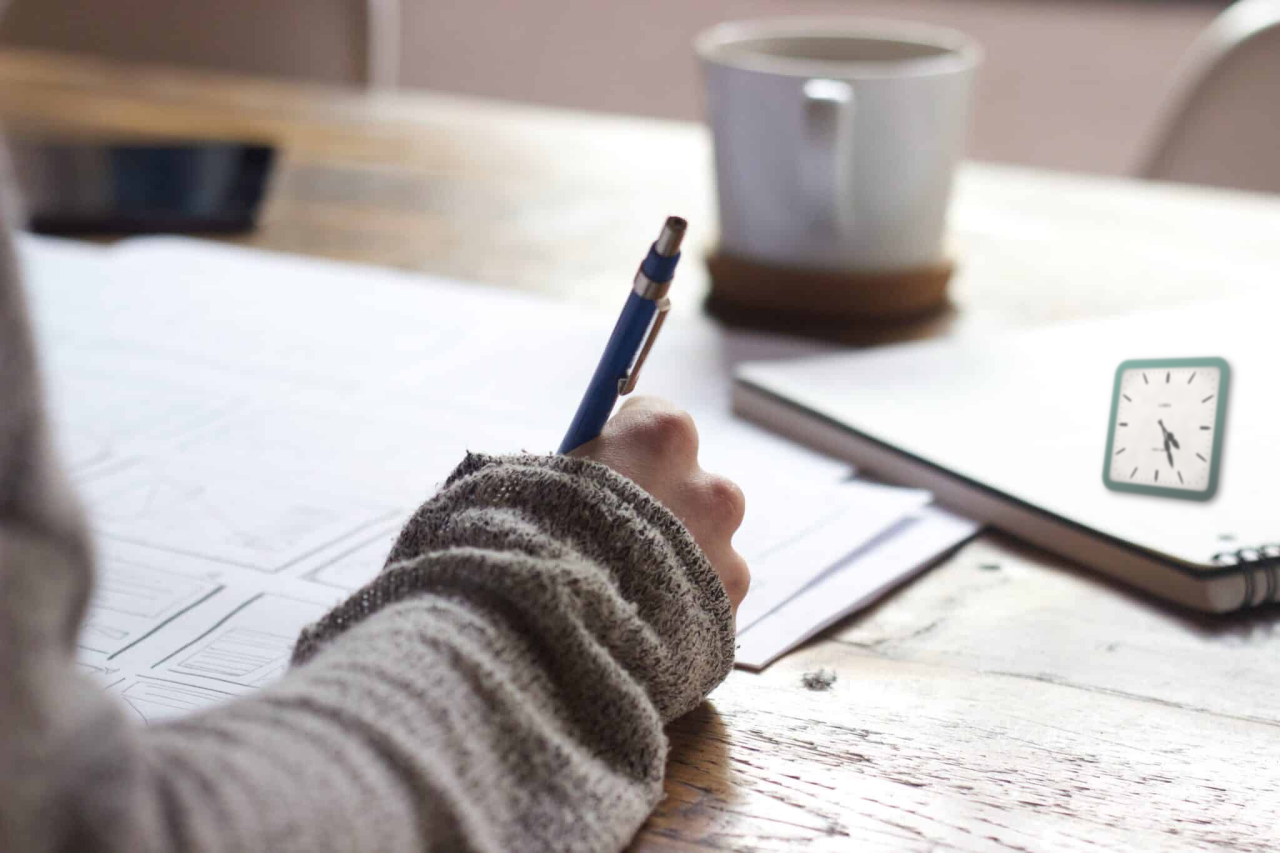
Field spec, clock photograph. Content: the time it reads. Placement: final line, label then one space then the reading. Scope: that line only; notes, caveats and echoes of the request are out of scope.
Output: 4:26
